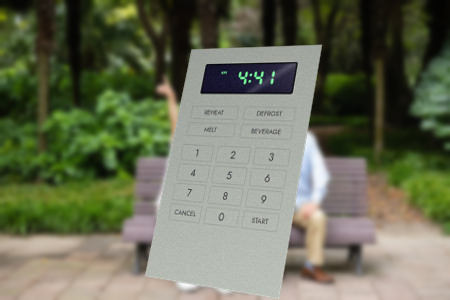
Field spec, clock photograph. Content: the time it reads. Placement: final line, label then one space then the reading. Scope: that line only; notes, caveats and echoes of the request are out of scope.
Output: 4:41
